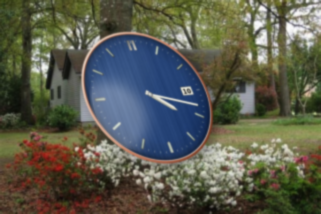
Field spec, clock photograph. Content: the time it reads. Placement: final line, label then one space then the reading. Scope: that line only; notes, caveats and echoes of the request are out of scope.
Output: 4:18
